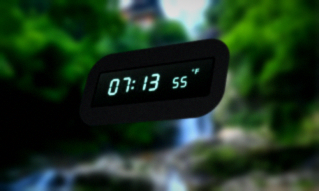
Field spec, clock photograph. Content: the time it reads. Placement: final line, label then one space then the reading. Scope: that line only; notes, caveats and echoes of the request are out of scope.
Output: 7:13
